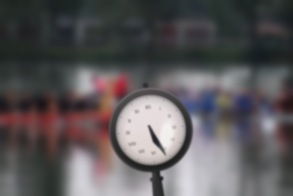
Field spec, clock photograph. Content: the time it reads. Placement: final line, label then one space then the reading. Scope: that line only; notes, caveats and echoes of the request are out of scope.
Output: 5:26
